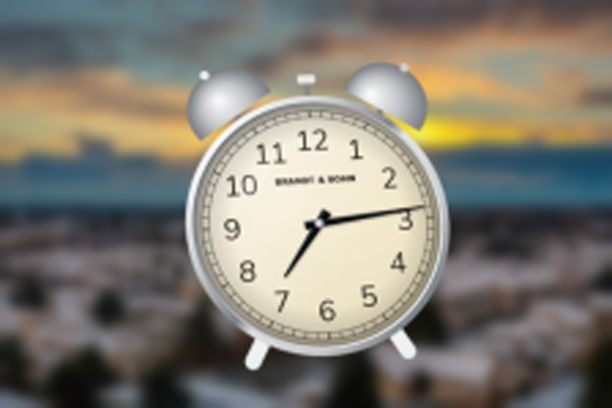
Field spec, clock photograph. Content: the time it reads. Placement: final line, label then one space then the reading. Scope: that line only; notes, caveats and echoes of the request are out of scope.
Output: 7:14
